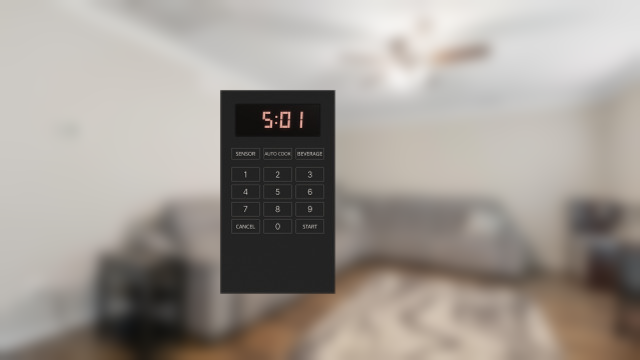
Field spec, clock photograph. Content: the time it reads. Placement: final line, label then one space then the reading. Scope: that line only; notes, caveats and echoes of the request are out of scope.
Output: 5:01
